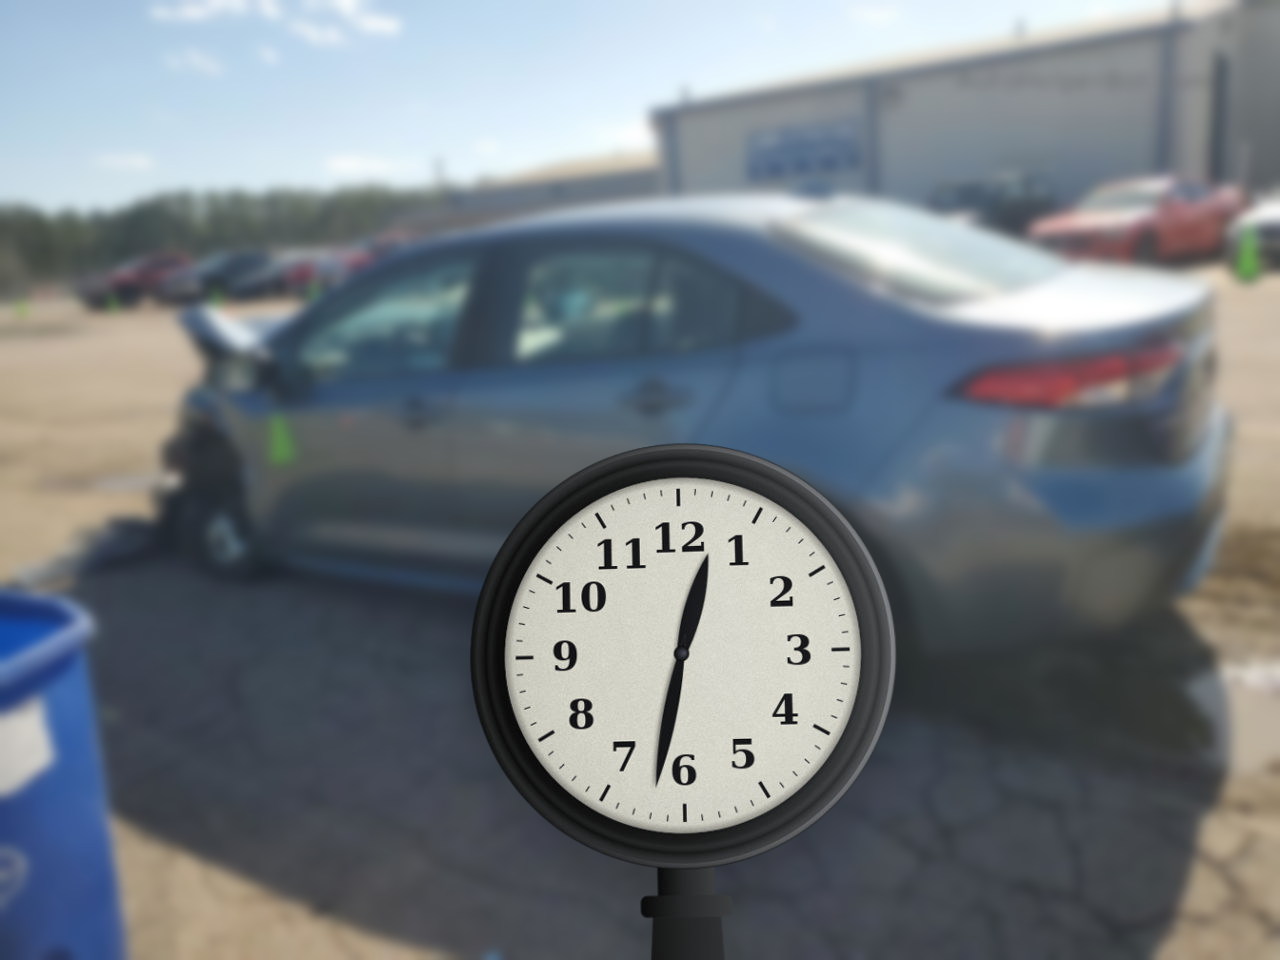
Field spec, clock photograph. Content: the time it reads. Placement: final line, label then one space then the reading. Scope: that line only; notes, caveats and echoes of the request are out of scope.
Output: 12:32
